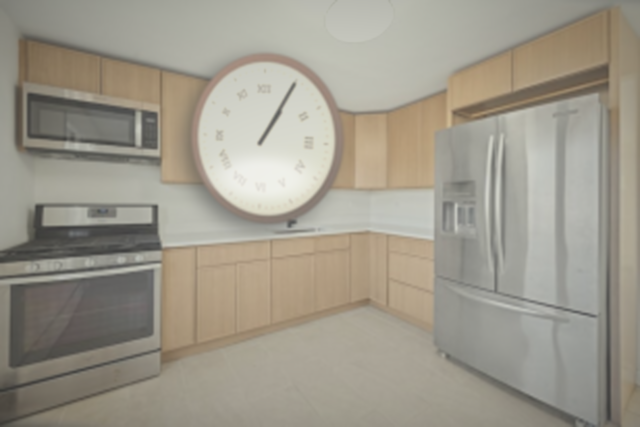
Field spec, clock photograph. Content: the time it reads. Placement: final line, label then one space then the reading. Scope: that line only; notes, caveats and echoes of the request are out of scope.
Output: 1:05
